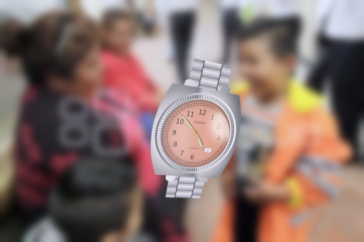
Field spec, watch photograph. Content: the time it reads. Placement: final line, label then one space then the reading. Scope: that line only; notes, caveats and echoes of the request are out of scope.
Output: 4:52
